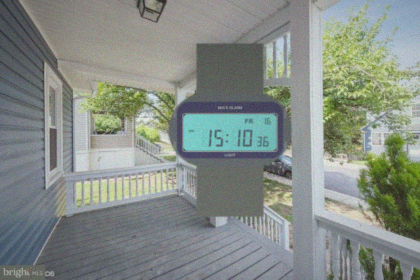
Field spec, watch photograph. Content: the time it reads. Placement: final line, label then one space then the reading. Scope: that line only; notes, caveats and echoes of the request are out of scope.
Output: 15:10:36
